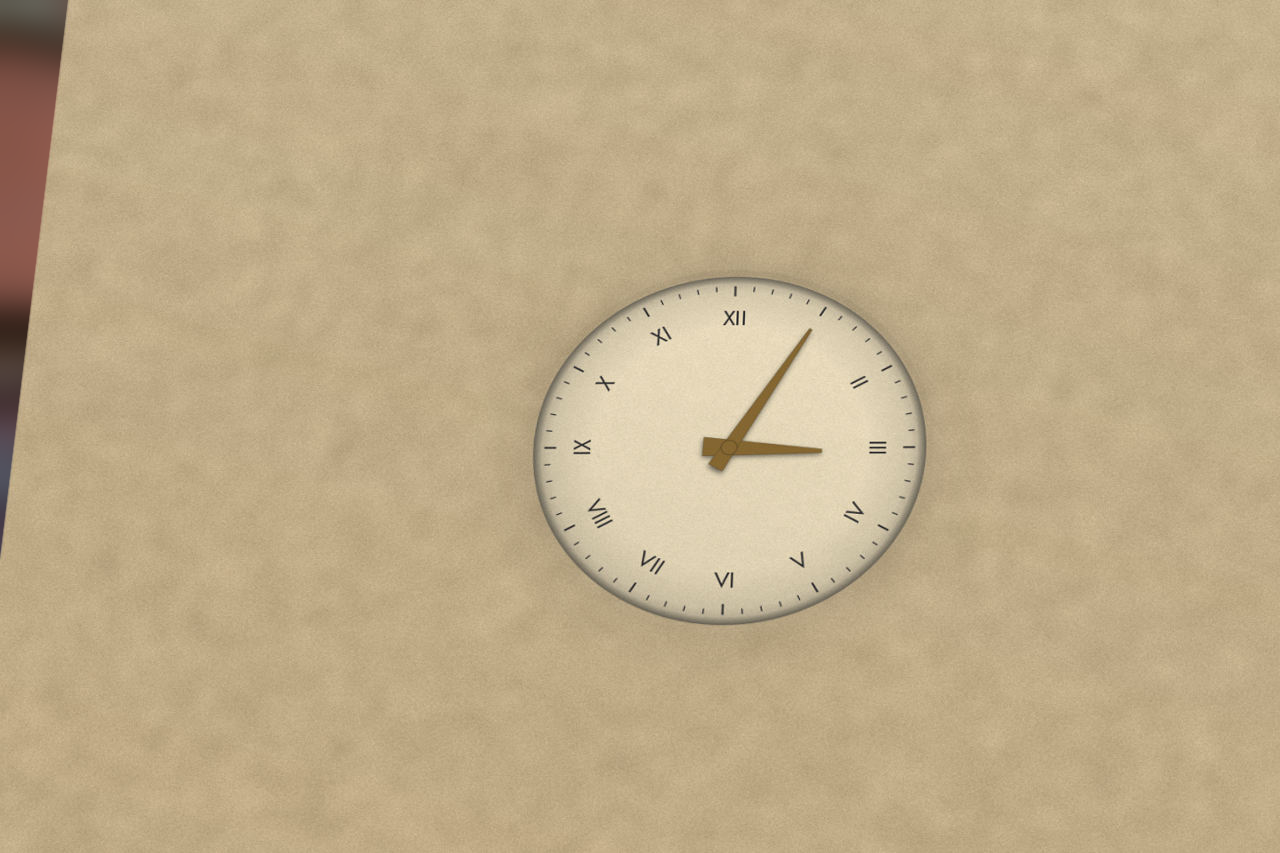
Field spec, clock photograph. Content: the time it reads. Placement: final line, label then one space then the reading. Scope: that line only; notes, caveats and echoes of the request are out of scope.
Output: 3:05
